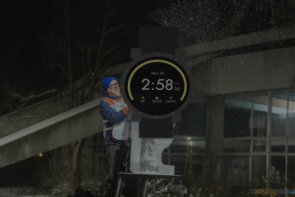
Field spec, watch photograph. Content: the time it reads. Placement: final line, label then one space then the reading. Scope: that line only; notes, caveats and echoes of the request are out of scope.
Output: 2:58
